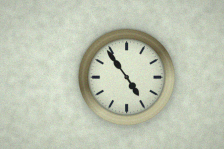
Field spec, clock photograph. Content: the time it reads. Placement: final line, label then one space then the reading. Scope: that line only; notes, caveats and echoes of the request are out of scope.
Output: 4:54
